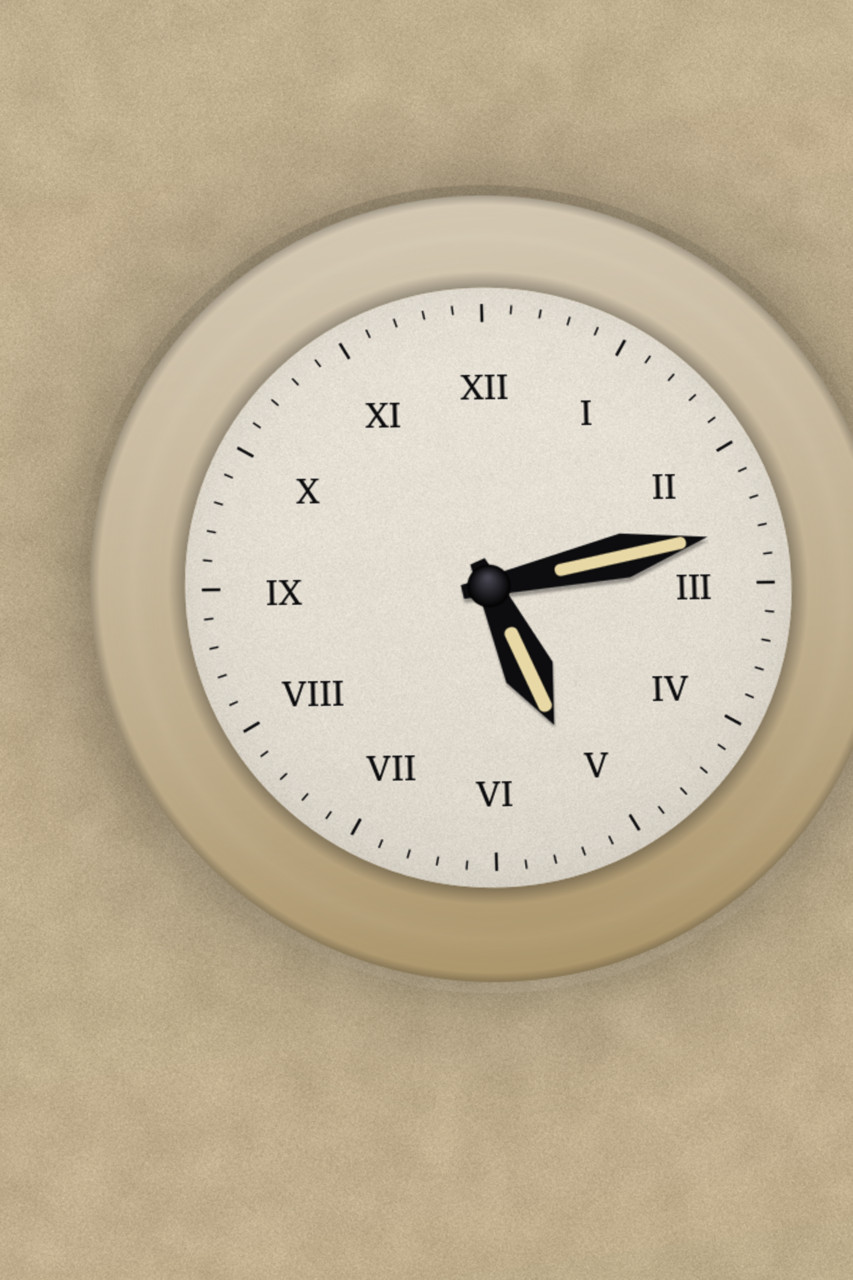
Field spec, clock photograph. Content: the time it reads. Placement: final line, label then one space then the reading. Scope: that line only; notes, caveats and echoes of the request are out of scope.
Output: 5:13
